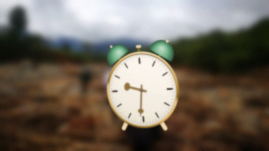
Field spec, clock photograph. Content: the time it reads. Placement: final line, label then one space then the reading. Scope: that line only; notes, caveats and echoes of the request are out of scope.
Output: 9:31
